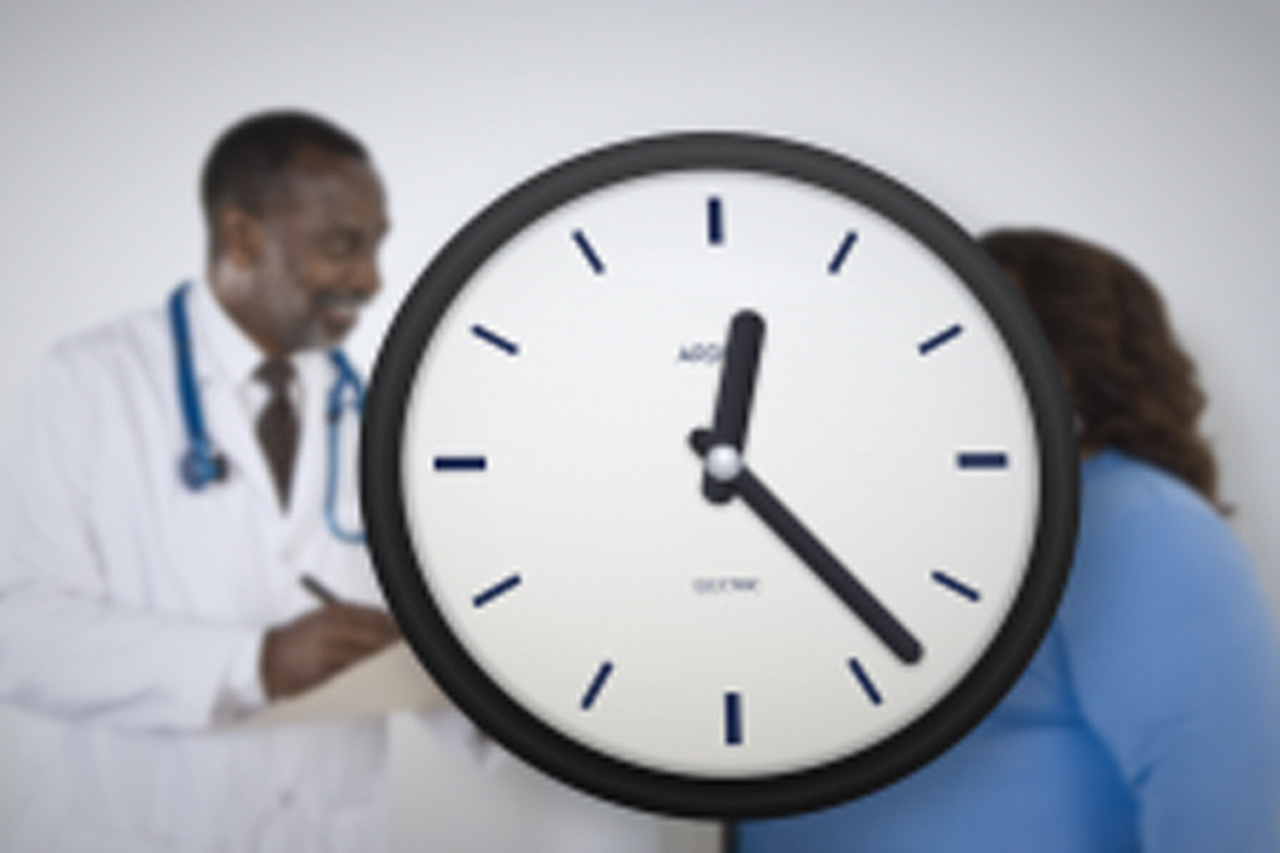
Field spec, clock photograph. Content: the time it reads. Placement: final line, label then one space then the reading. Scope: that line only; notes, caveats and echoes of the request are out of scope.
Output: 12:23
